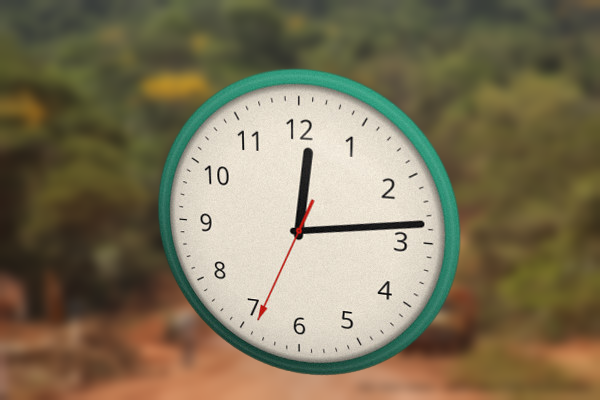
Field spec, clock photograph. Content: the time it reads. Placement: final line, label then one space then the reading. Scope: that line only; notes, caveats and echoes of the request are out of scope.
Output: 12:13:34
